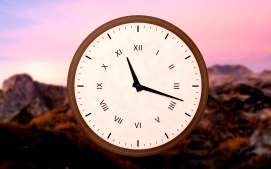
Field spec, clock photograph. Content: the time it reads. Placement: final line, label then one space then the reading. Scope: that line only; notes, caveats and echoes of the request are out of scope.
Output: 11:18
